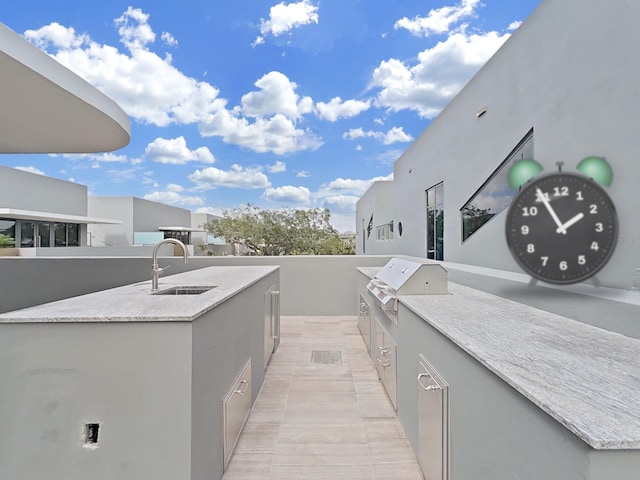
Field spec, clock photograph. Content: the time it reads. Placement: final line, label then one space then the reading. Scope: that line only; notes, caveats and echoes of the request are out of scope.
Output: 1:55
